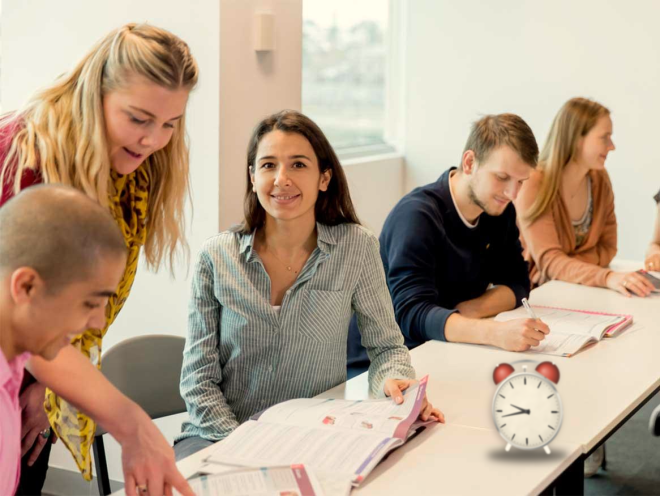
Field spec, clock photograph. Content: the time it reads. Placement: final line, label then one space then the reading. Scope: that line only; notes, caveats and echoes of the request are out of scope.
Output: 9:43
